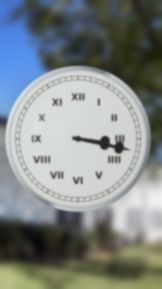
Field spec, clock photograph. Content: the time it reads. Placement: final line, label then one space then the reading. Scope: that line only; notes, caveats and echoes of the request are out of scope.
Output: 3:17
